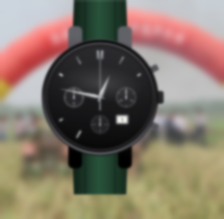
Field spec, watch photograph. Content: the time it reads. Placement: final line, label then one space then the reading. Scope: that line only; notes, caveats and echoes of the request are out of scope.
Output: 12:47
